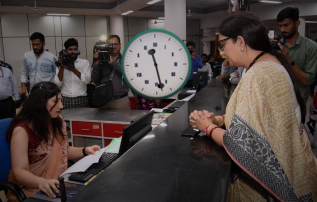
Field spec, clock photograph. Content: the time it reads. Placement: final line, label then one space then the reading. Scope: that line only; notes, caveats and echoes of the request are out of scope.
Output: 11:28
